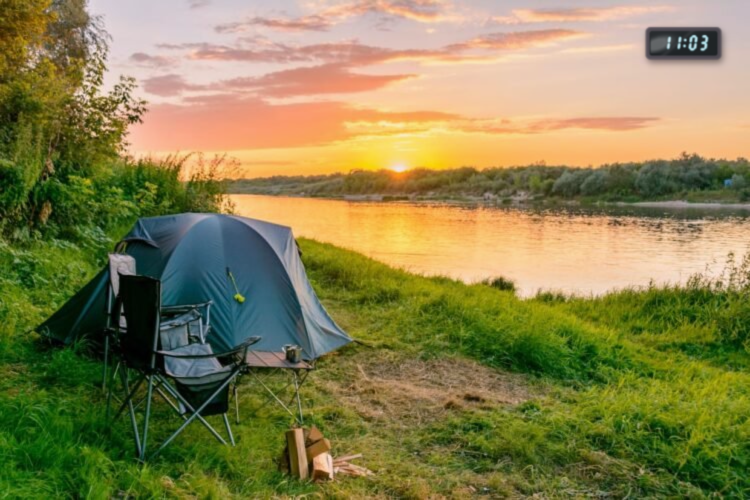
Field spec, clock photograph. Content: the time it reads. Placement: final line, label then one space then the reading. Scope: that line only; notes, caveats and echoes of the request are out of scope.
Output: 11:03
